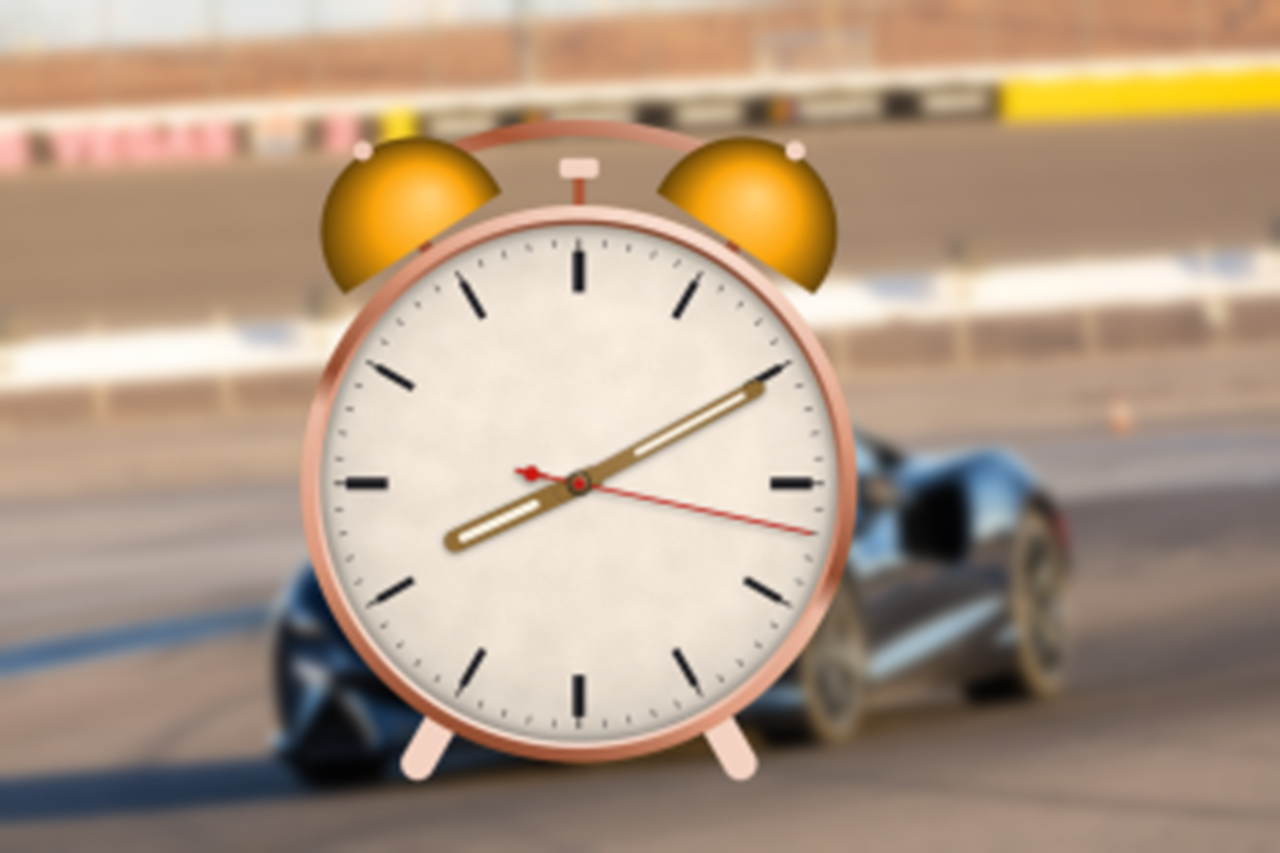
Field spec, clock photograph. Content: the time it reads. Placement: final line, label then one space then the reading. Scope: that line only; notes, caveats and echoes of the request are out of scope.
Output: 8:10:17
